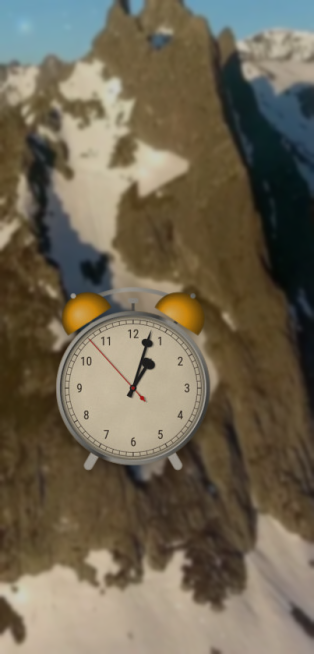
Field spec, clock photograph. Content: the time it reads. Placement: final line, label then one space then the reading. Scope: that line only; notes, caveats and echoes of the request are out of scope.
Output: 1:02:53
